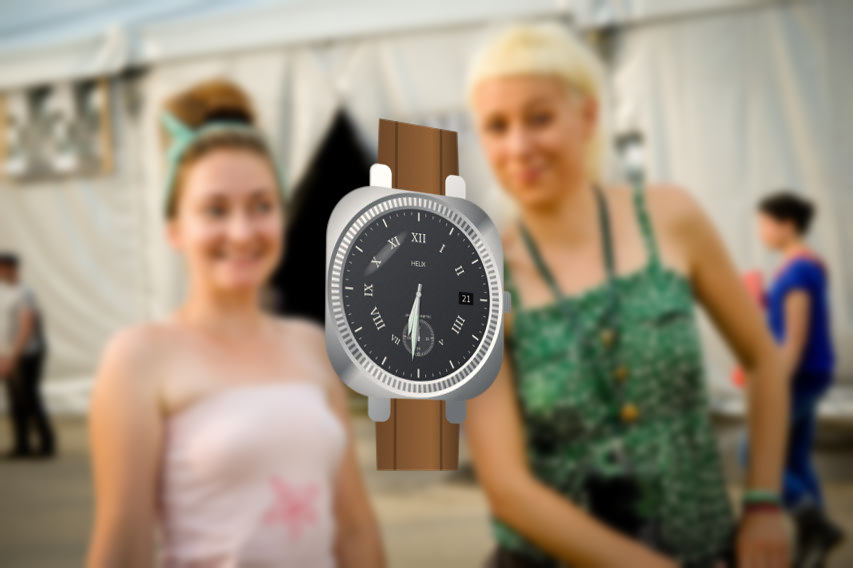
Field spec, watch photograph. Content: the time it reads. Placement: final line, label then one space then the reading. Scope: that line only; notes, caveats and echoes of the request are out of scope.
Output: 6:31
